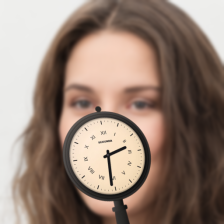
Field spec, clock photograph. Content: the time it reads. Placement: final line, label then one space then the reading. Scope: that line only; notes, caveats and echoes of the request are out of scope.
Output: 2:31
